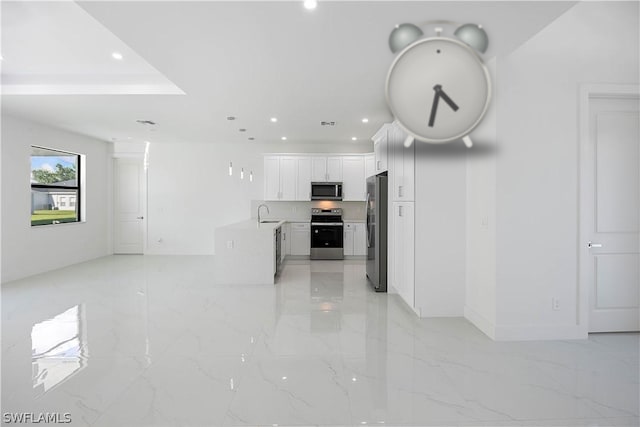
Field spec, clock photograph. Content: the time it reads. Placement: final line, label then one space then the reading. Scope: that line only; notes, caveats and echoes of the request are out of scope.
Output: 4:32
